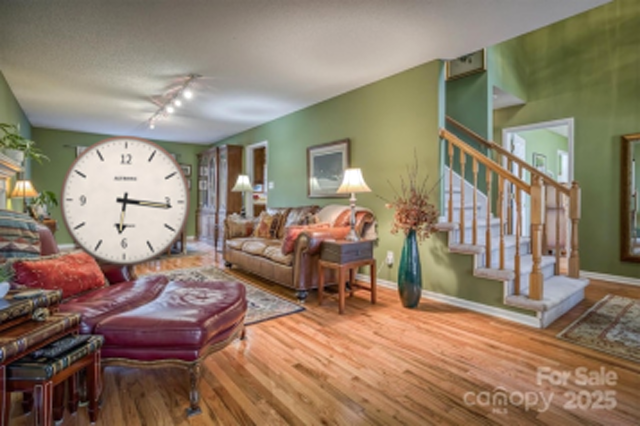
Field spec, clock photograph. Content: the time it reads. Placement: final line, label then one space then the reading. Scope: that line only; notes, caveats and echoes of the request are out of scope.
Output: 6:16
